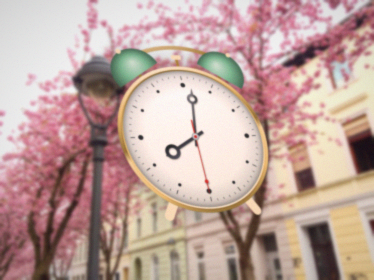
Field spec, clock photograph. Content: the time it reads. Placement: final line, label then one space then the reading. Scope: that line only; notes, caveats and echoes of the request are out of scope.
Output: 8:01:30
